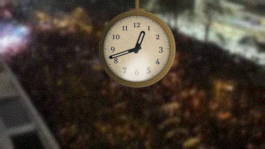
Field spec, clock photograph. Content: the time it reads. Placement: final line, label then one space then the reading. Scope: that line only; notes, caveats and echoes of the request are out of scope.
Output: 12:42
